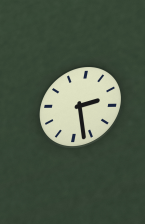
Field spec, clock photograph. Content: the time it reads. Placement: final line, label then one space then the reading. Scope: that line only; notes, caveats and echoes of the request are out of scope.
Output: 2:27
